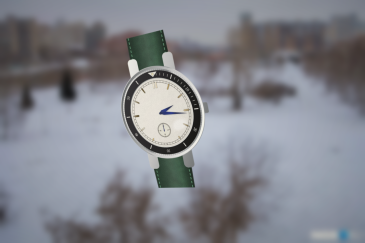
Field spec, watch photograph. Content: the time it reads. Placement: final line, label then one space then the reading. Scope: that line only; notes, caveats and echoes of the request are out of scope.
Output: 2:16
